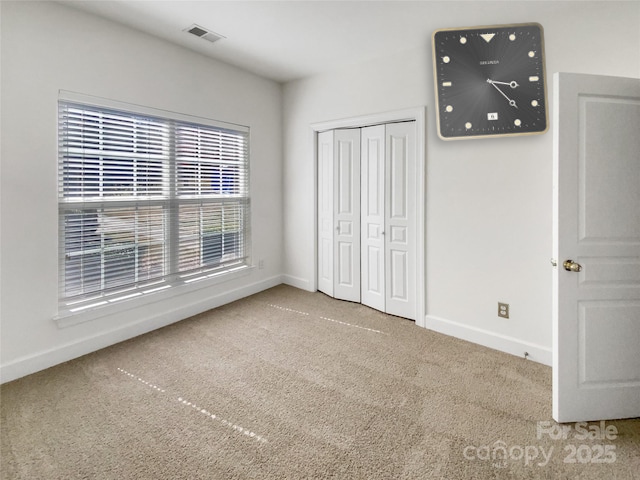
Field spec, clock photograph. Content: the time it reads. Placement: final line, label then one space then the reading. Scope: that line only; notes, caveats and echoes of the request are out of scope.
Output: 3:23
